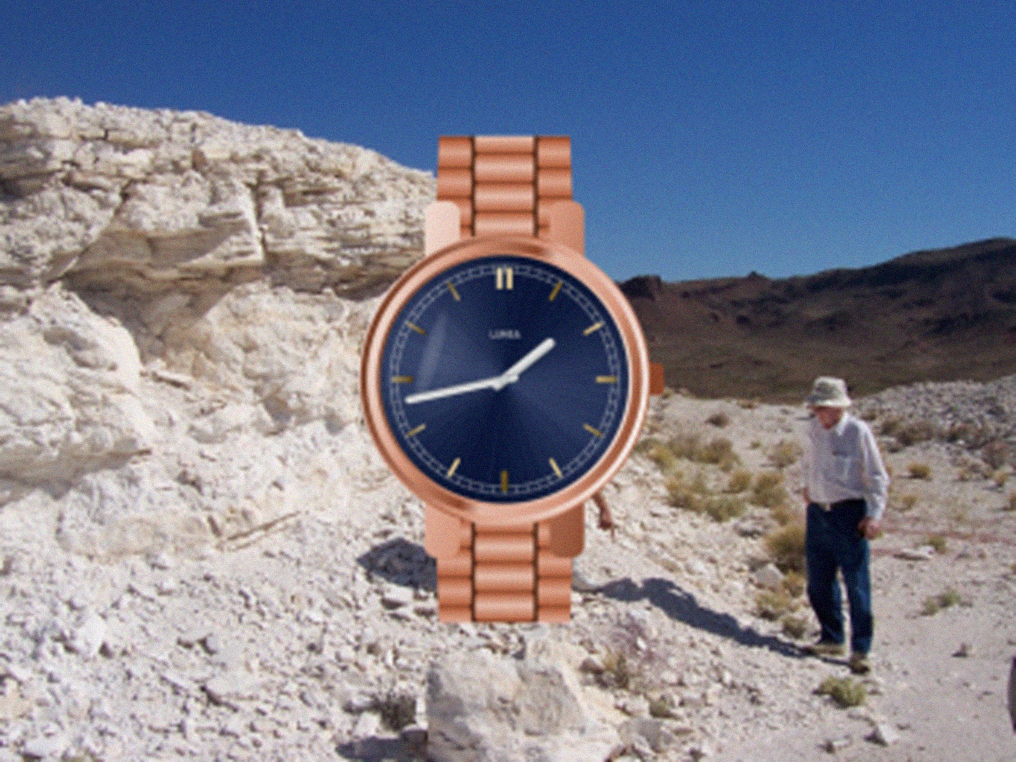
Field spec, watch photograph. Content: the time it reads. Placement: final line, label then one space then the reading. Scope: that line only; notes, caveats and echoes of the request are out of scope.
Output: 1:43
